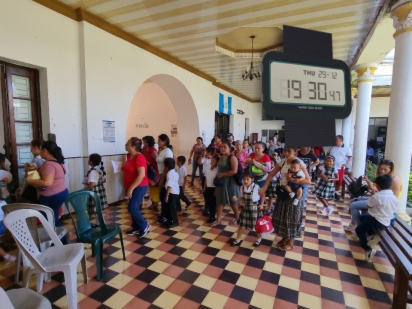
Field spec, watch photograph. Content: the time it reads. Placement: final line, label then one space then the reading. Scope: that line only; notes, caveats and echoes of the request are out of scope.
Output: 19:30:47
